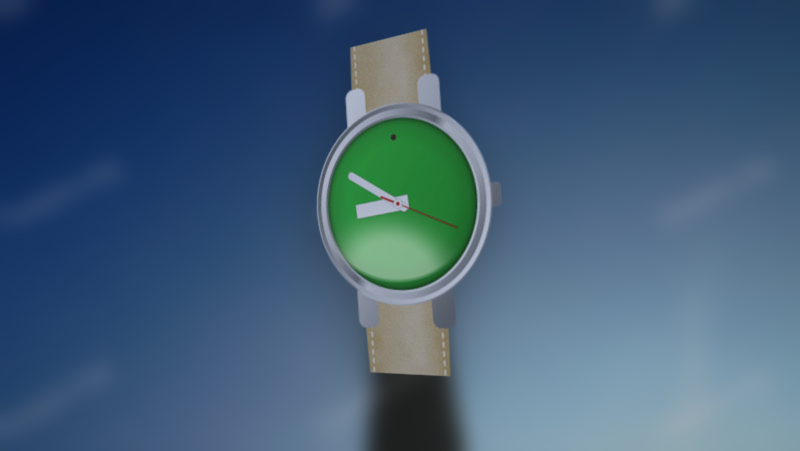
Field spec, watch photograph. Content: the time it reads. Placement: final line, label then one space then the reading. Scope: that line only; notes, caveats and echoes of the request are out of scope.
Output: 8:50:19
